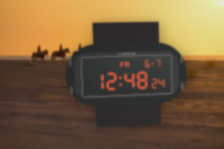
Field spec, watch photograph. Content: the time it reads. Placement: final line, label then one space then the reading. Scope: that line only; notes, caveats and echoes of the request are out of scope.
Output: 12:48:24
